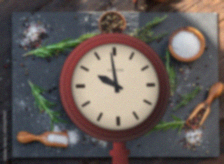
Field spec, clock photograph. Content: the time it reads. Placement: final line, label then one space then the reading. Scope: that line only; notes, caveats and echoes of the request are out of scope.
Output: 9:59
